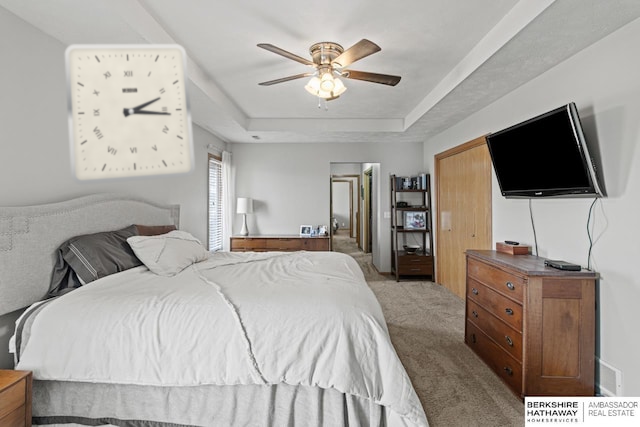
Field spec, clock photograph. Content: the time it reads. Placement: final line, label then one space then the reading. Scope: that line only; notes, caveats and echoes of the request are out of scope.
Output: 2:16
